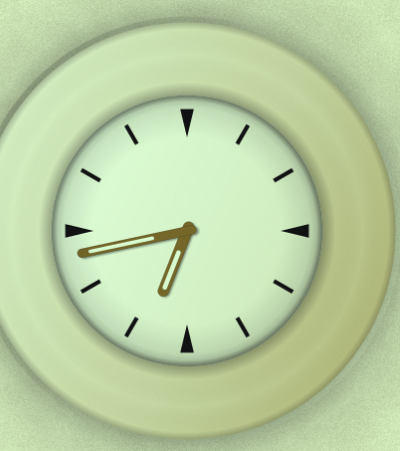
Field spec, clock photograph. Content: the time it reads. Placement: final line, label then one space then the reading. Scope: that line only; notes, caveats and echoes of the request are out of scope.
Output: 6:43
